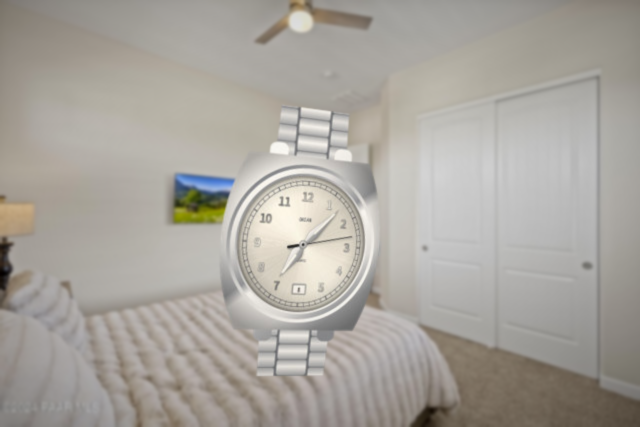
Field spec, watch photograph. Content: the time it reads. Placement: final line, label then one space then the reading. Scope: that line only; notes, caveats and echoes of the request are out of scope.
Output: 7:07:13
